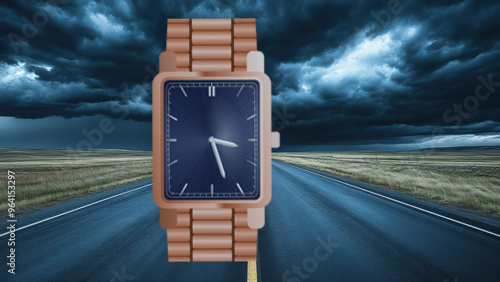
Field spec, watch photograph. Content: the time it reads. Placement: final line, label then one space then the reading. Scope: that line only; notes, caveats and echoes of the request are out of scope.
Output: 3:27
